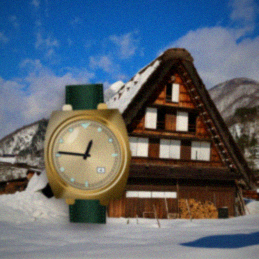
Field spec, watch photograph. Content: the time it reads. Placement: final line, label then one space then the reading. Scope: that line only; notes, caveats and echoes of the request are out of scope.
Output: 12:46
